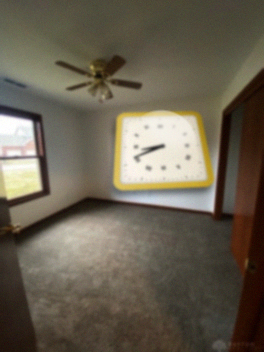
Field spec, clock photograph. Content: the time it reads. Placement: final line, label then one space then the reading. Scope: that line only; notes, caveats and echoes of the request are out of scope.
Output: 8:41
